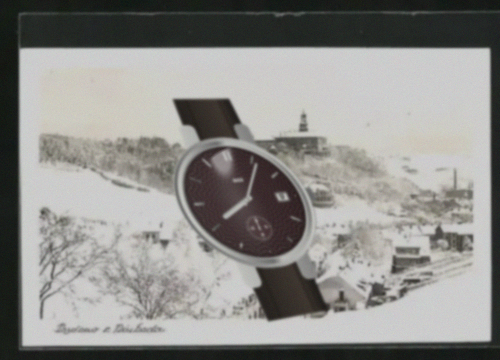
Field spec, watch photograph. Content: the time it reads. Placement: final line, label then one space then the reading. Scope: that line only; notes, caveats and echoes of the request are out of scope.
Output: 8:06
